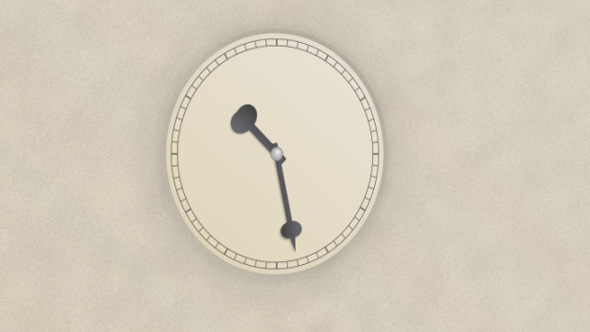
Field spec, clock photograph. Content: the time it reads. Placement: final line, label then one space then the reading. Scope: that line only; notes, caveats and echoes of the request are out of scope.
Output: 10:28
